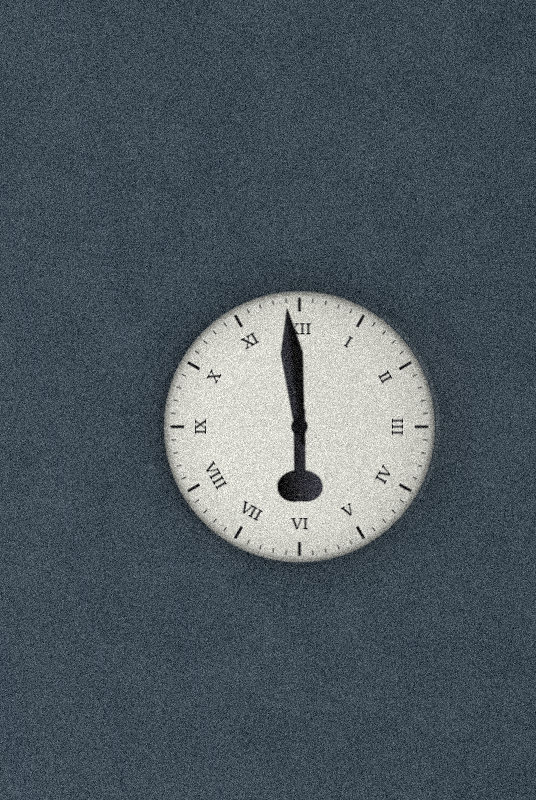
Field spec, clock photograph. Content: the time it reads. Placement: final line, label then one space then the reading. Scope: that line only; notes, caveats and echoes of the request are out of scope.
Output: 5:59
